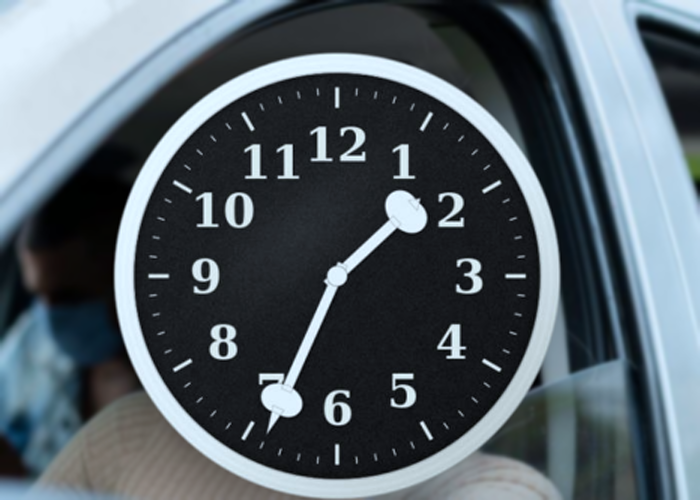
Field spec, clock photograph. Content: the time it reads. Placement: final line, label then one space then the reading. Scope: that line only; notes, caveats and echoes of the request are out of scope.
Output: 1:34
